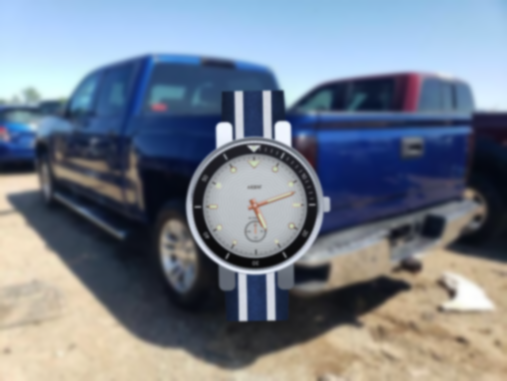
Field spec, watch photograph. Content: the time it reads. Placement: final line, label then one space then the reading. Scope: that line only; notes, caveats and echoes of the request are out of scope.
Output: 5:12
